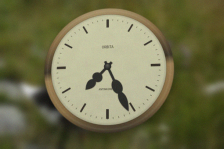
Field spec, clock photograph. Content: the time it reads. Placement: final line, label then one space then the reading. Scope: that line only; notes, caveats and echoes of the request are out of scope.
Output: 7:26
